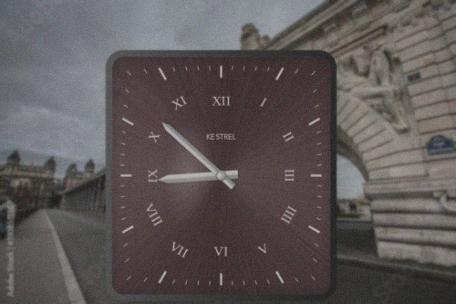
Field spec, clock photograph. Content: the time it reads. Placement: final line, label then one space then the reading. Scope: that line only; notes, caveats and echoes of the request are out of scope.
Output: 8:52
